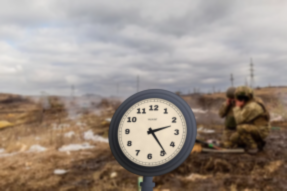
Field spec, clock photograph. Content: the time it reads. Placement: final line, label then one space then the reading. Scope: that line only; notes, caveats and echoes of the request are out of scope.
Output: 2:24
